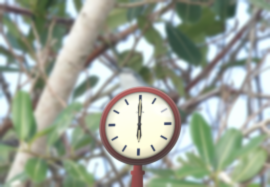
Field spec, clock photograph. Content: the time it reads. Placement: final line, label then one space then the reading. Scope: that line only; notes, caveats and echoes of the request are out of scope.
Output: 6:00
